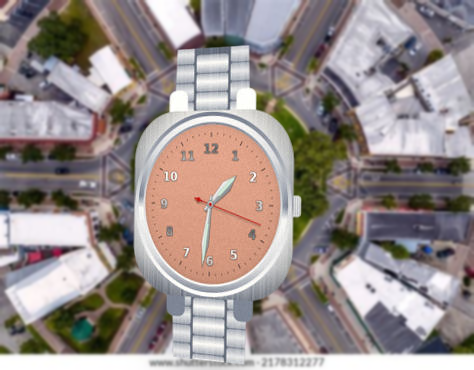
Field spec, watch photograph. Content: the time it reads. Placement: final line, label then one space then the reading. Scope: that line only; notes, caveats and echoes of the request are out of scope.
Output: 1:31:18
